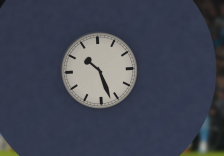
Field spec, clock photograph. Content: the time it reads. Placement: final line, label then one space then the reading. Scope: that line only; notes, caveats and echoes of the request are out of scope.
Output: 10:27
